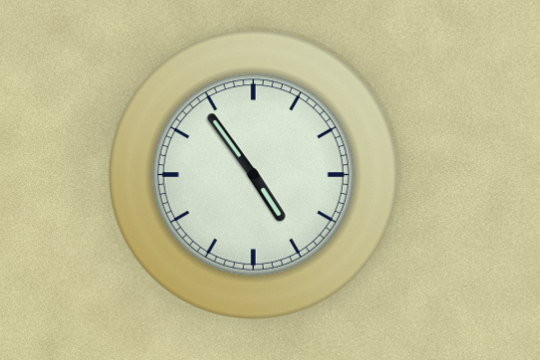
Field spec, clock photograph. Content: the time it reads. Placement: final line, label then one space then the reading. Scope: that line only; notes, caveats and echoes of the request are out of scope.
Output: 4:54
